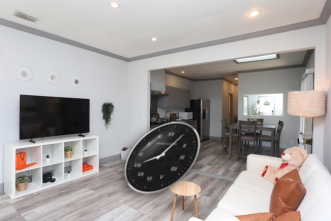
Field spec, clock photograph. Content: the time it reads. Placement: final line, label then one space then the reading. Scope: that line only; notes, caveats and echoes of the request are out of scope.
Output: 8:05
